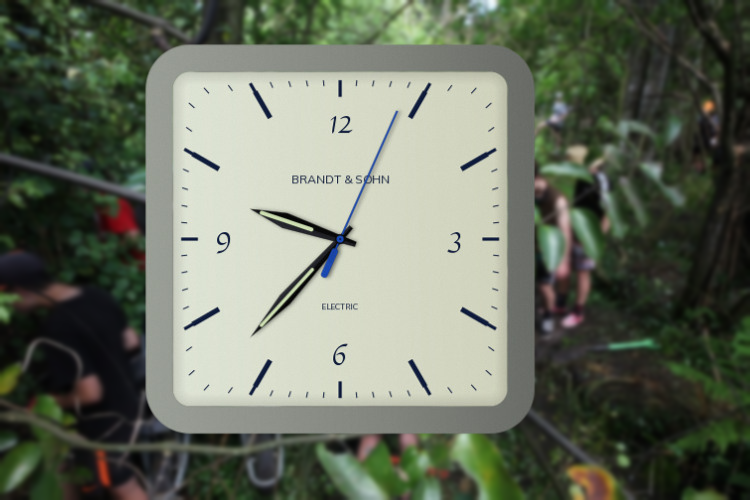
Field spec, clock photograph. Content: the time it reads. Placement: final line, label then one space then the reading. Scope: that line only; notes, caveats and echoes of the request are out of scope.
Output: 9:37:04
